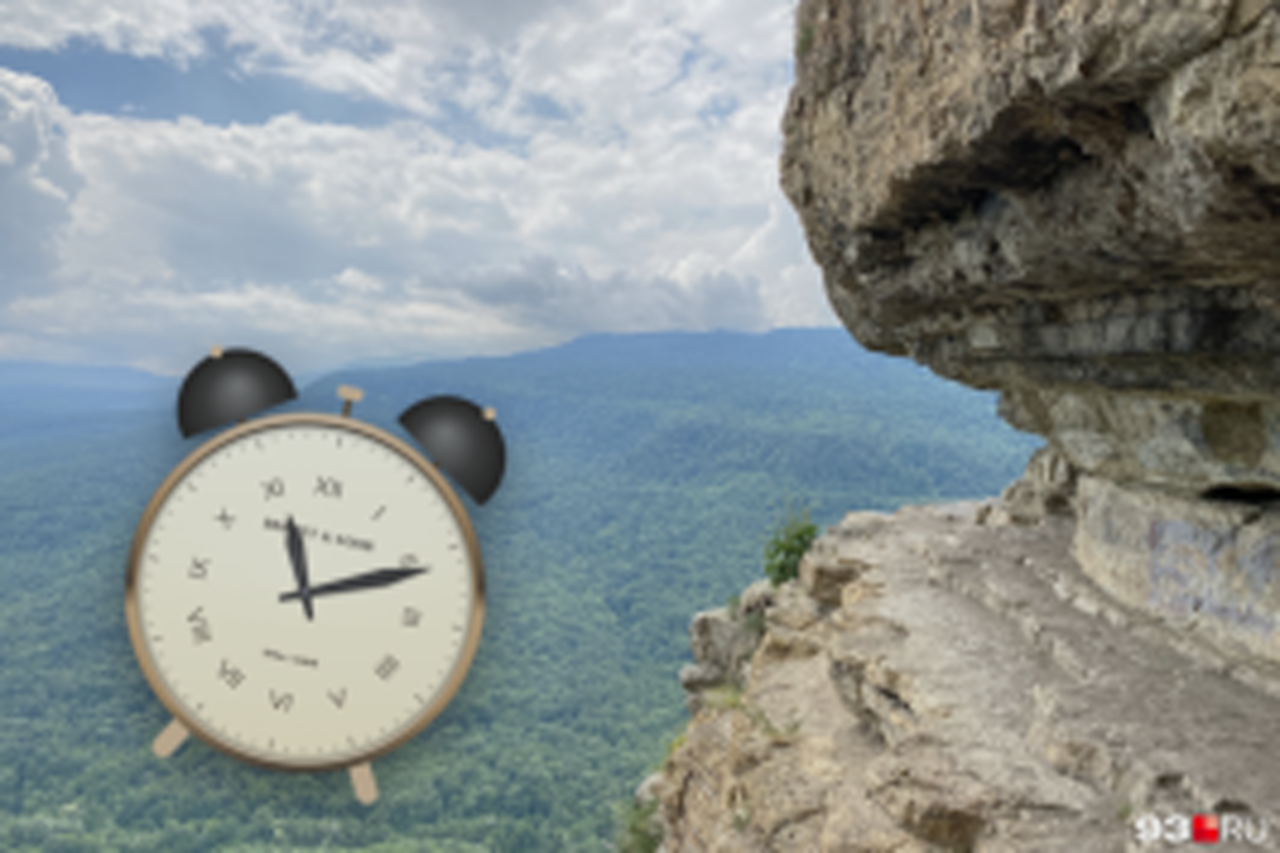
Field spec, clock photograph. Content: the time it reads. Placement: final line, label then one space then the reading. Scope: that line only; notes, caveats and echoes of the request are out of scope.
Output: 11:11
